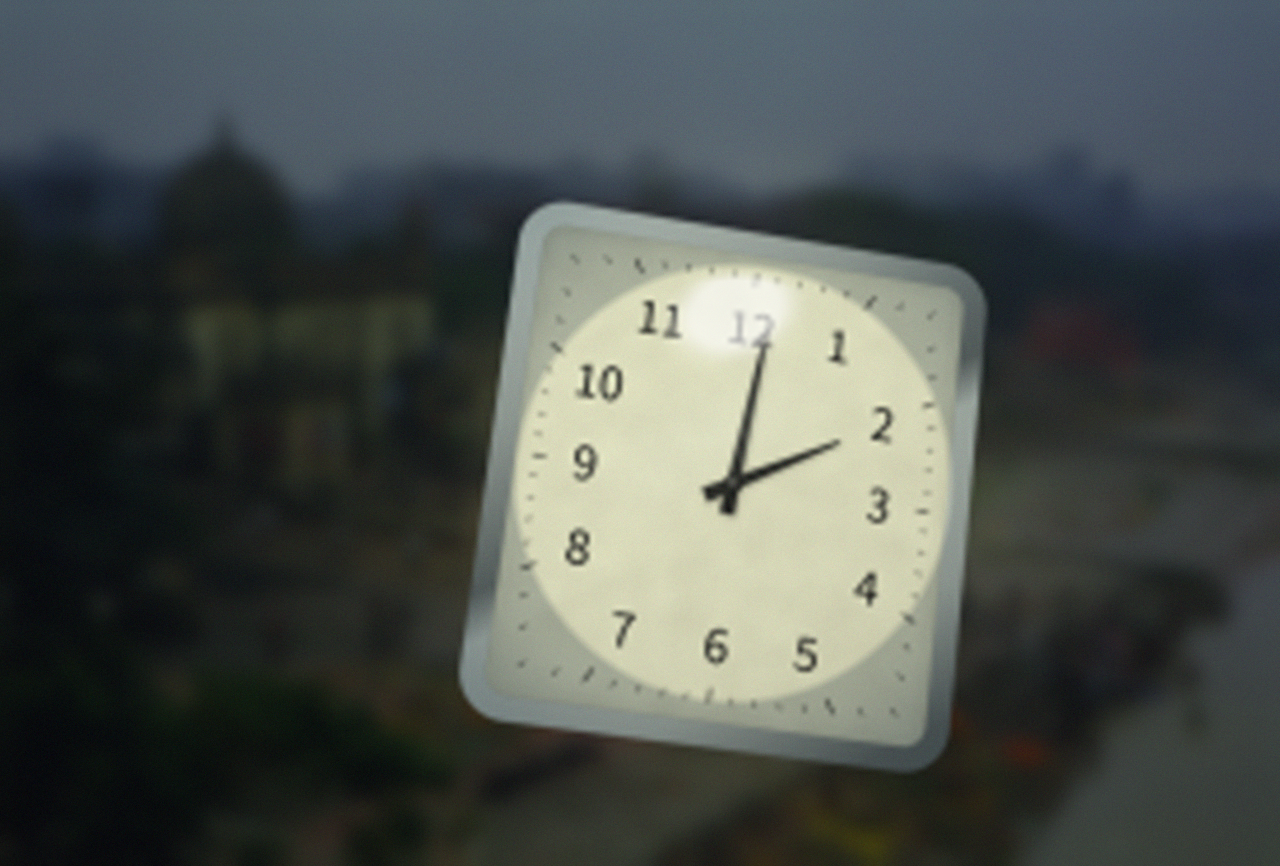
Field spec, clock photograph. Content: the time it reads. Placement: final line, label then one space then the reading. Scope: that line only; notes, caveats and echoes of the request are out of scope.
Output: 2:01
